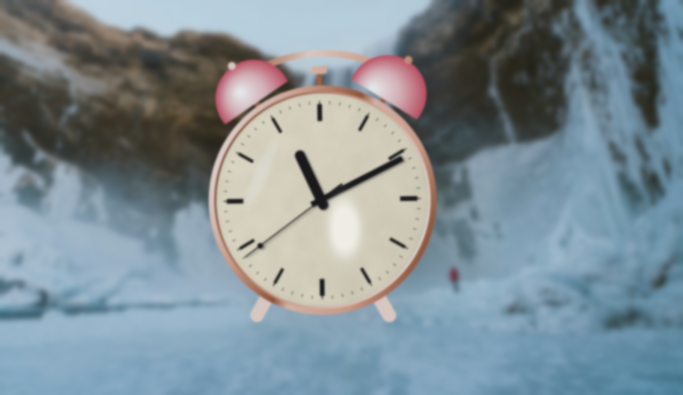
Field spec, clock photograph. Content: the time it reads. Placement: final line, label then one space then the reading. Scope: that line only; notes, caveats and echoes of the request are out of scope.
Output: 11:10:39
